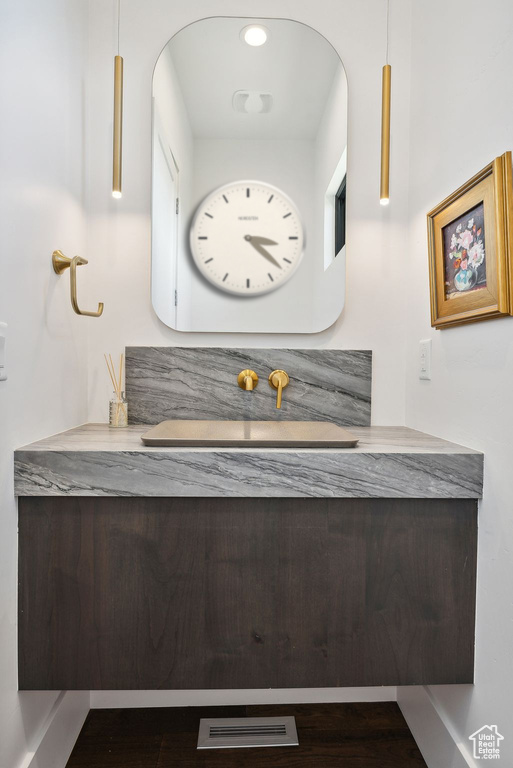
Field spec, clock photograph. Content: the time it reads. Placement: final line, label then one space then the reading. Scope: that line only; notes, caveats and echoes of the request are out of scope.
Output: 3:22
